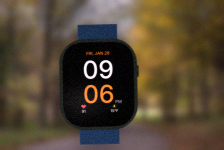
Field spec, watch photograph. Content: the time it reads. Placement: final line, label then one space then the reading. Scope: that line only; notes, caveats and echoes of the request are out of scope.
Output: 9:06
